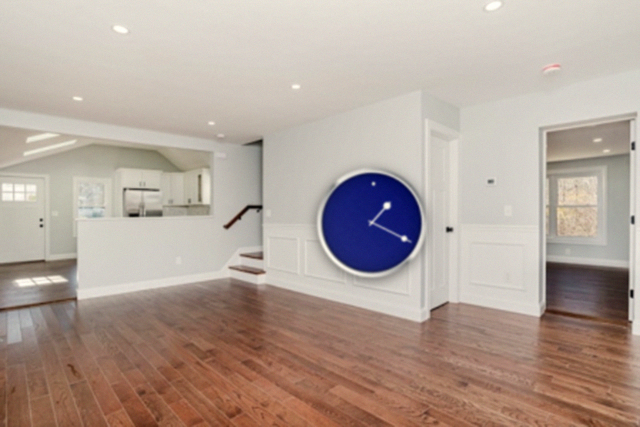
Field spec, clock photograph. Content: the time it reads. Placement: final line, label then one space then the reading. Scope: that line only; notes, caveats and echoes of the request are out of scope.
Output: 1:19
